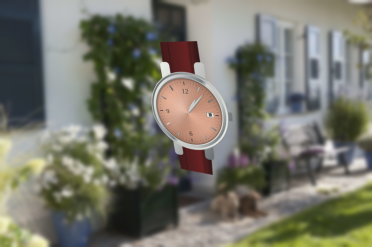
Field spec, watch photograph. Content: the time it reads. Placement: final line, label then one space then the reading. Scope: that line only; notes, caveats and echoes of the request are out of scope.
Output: 1:07
